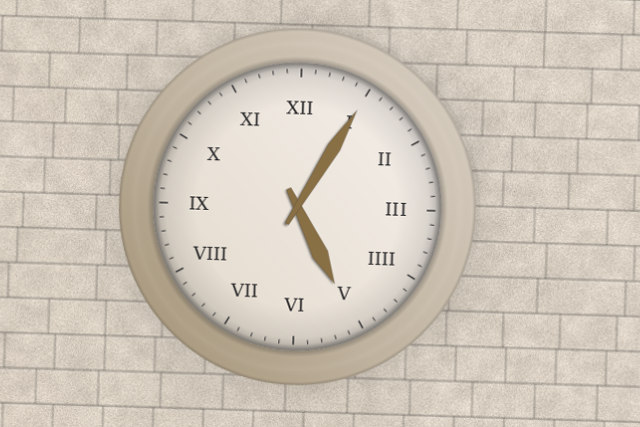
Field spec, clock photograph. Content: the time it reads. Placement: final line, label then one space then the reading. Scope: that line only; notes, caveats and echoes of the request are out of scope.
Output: 5:05
